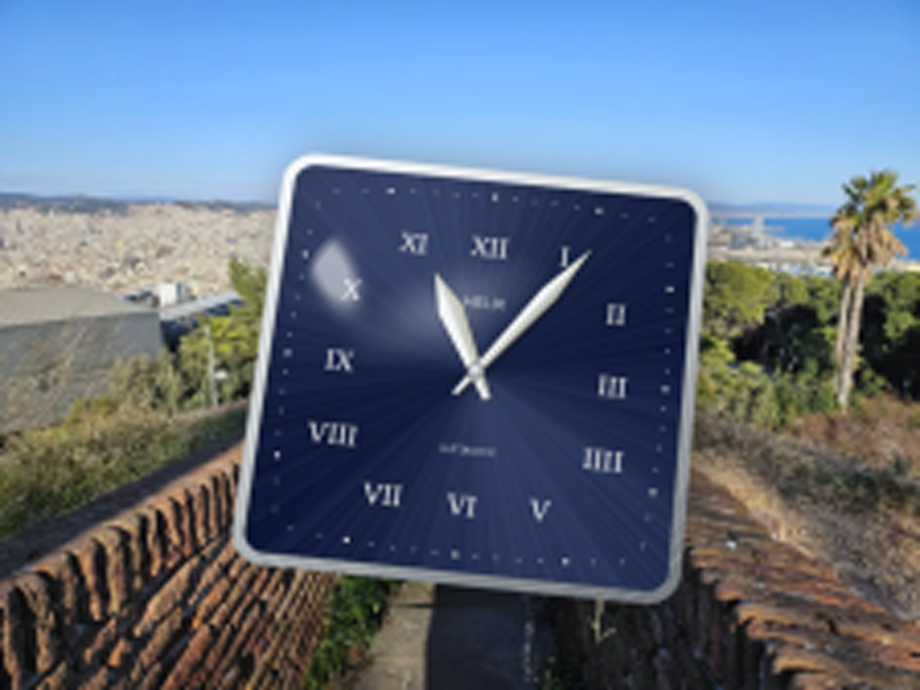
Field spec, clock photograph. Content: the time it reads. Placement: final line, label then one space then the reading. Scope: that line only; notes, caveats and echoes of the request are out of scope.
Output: 11:06
